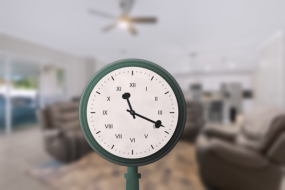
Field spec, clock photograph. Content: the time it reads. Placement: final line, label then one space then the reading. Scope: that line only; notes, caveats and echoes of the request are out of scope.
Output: 11:19
